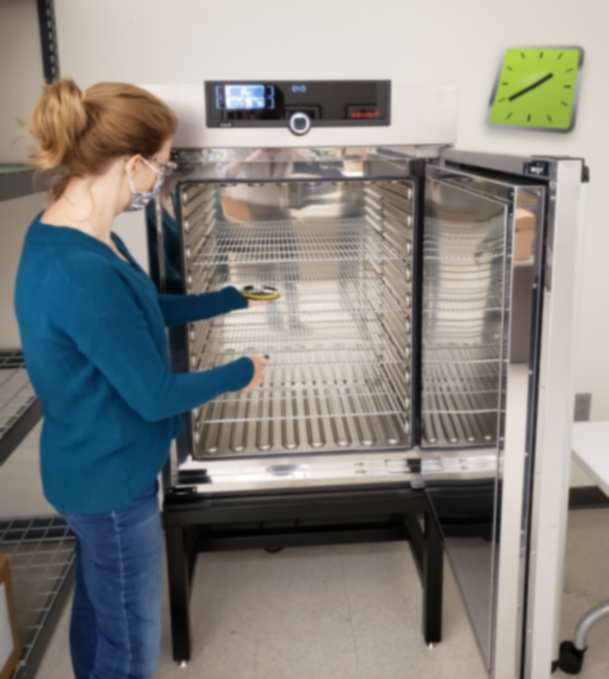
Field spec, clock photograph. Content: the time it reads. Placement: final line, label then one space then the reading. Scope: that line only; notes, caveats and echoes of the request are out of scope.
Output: 1:39
